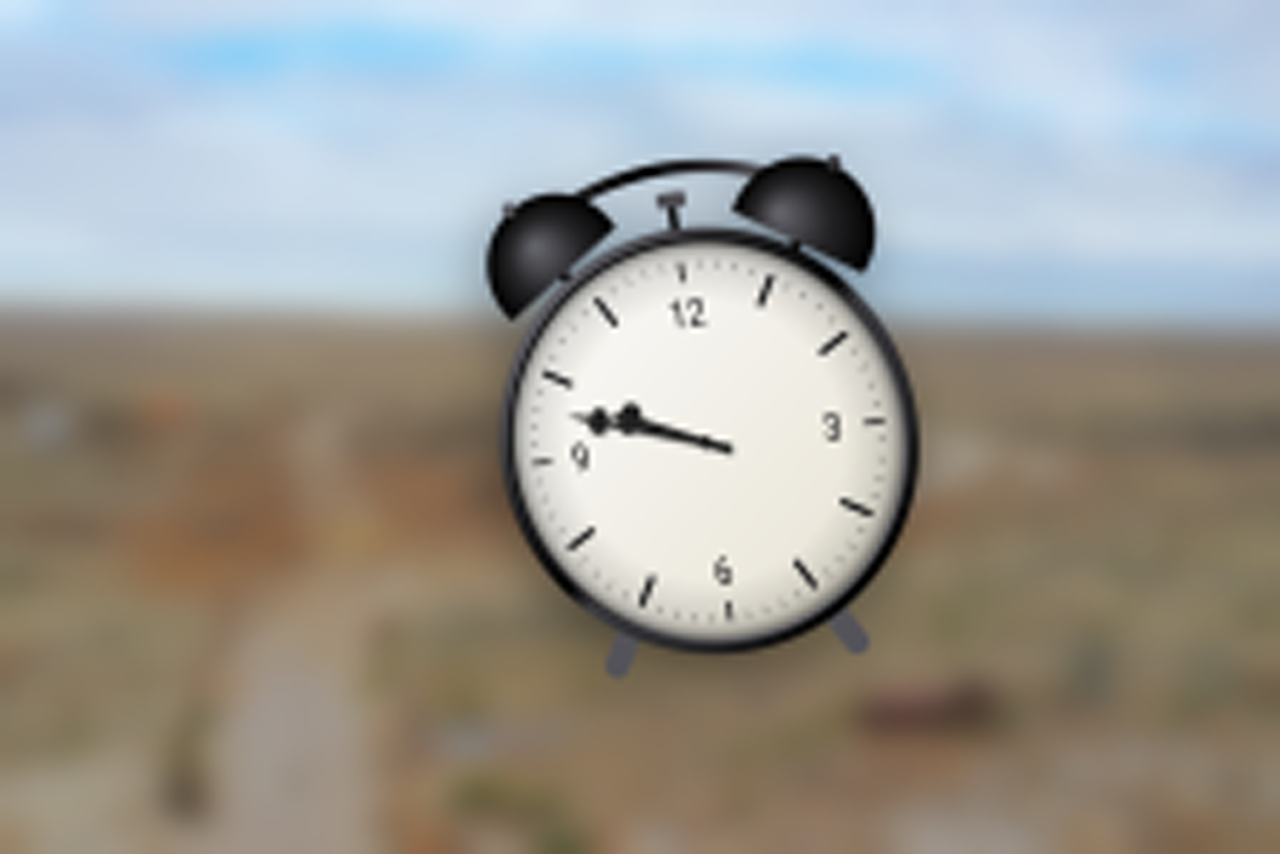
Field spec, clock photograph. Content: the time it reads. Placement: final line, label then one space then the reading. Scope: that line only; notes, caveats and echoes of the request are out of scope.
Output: 9:48
